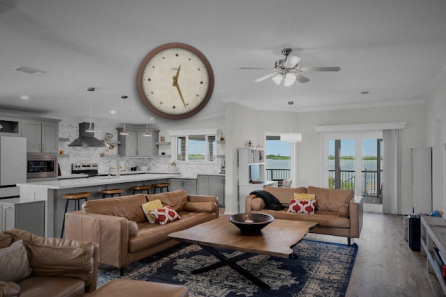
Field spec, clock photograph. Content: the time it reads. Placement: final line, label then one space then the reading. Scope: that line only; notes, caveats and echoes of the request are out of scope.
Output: 12:26
